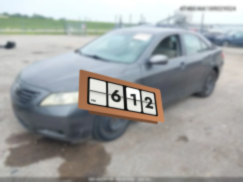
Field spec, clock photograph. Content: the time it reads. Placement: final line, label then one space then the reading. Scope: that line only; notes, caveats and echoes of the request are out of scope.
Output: 6:12
